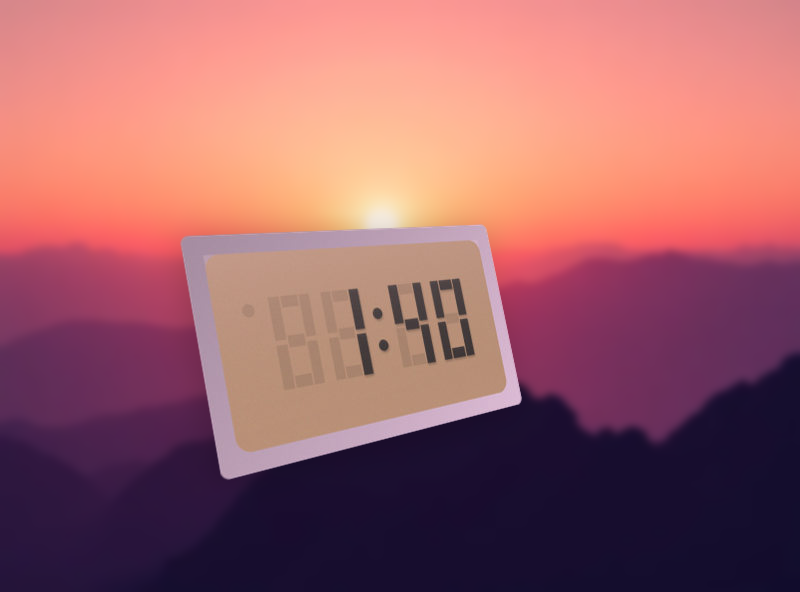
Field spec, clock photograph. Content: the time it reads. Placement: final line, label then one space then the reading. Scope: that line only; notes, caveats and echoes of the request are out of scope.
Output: 1:40
